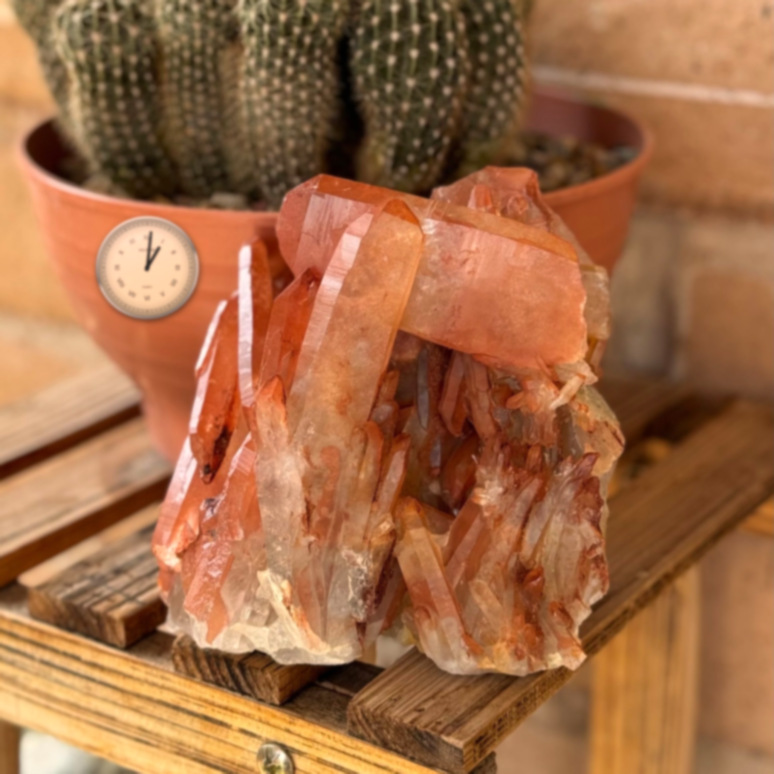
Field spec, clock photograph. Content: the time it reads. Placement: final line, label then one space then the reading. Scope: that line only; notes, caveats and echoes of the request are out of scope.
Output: 1:01
